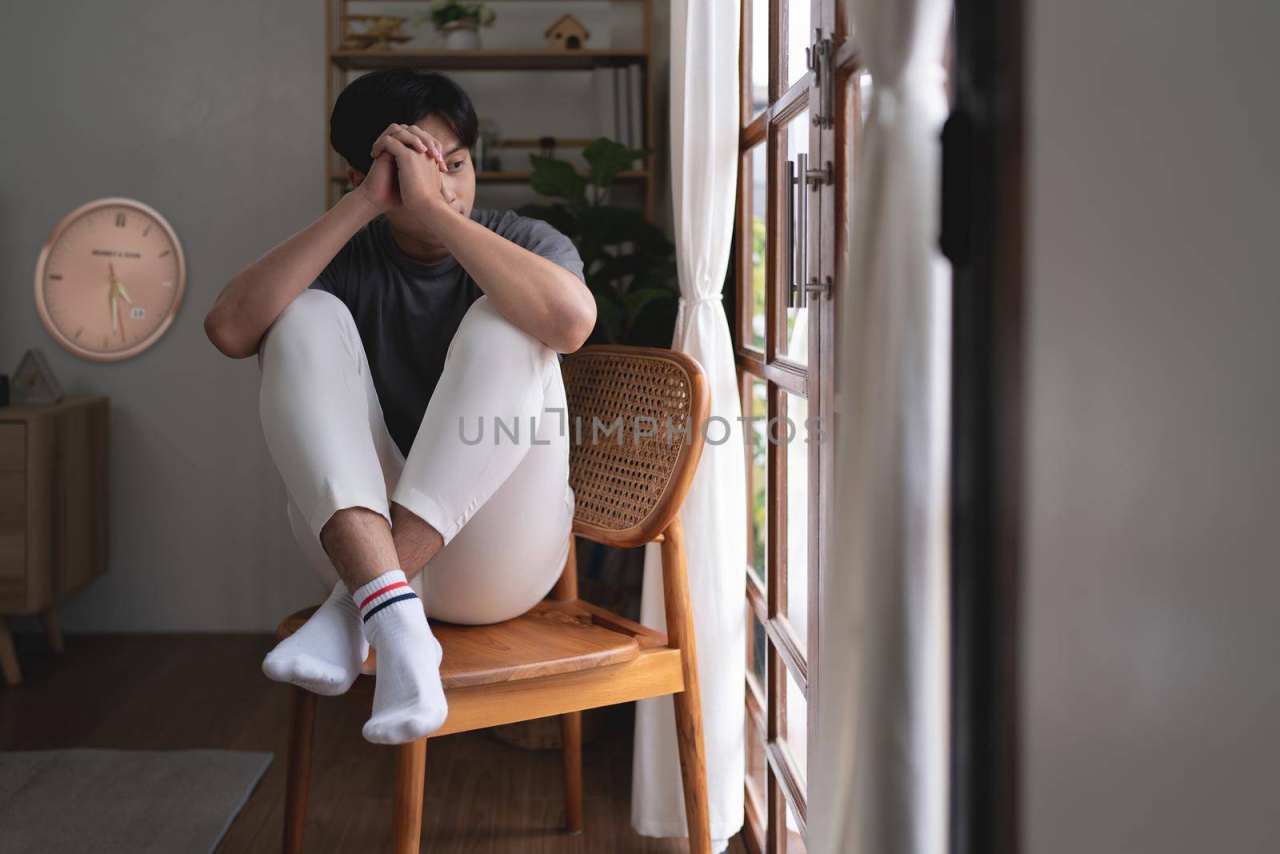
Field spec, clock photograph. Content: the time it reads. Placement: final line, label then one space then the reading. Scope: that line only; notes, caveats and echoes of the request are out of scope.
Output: 4:28:27
